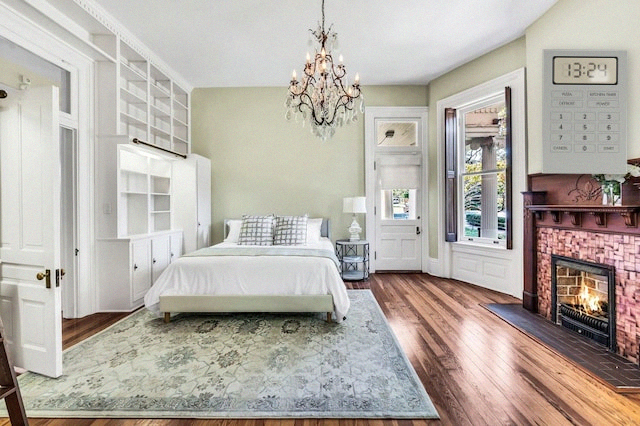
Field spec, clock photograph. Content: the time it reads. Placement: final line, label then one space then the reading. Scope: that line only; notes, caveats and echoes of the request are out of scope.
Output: 13:24
